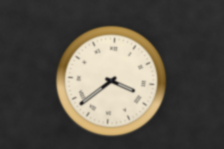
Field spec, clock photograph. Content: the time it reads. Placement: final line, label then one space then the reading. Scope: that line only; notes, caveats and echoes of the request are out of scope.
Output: 3:38
